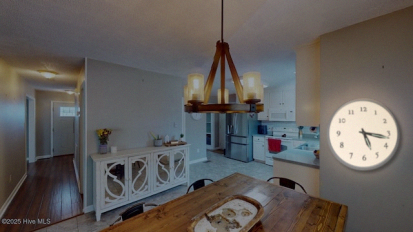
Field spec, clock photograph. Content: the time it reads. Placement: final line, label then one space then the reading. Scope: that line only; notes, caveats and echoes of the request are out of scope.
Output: 5:17
